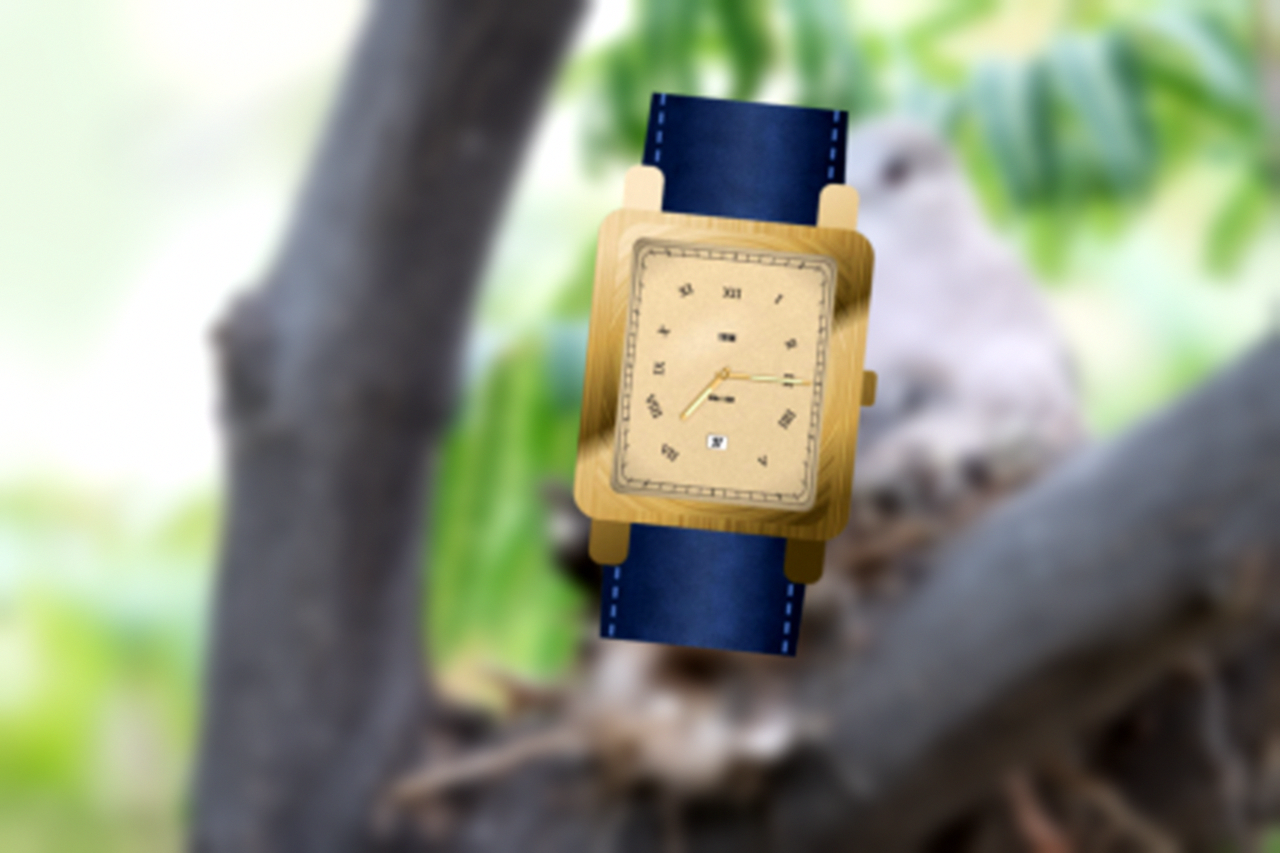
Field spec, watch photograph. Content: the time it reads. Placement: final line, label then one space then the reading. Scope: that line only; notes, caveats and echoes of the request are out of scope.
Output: 7:15
